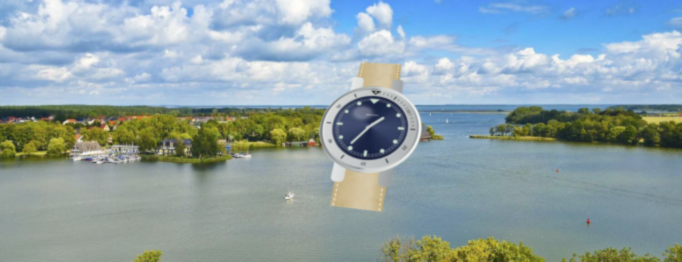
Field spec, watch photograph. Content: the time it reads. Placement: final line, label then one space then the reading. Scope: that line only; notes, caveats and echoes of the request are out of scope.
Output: 1:36
